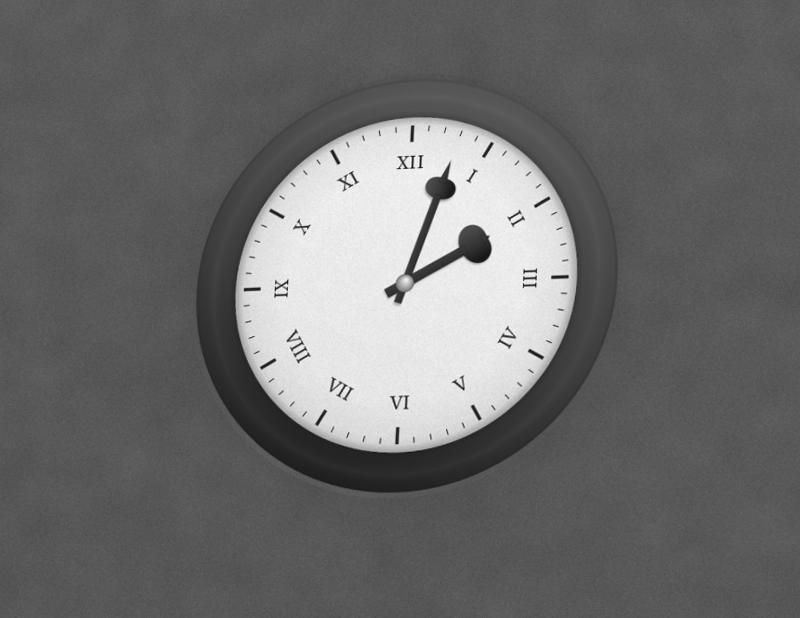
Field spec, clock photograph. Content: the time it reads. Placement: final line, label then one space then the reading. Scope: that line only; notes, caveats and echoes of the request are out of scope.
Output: 2:03
